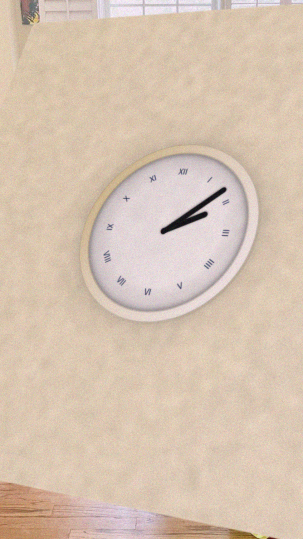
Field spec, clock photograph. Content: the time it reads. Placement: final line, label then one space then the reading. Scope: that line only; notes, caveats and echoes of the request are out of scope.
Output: 2:08
